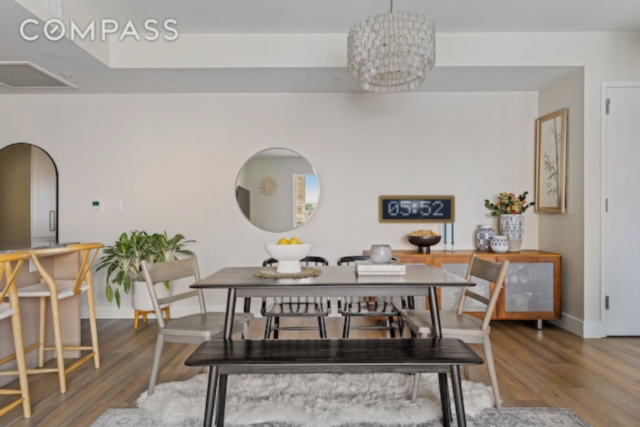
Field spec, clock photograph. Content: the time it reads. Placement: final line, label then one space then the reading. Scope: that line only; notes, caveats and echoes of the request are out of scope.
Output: 5:52
